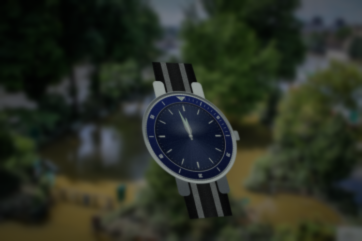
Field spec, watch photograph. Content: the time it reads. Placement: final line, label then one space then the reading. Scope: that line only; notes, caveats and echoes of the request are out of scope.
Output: 11:58
